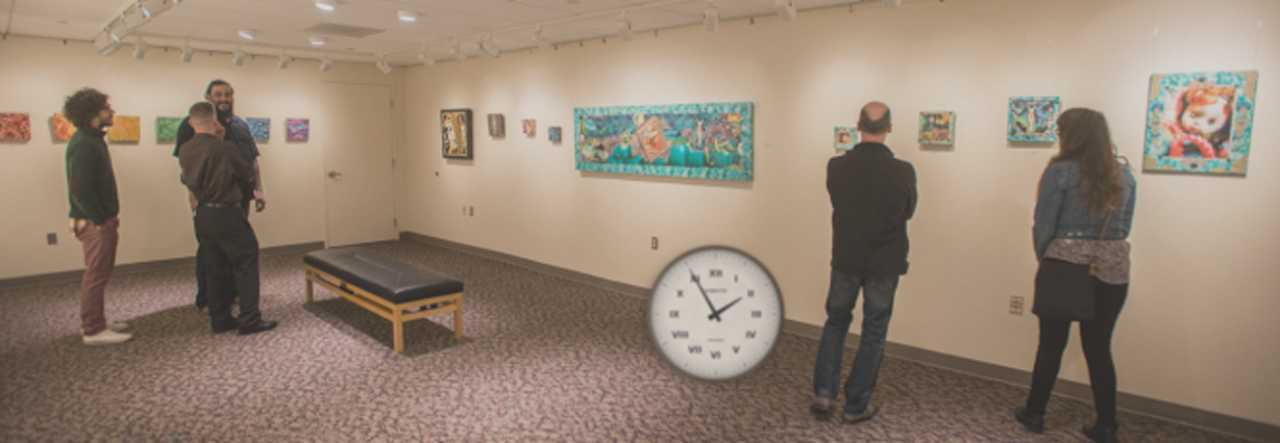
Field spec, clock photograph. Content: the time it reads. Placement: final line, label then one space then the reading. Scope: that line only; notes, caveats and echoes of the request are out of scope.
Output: 1:55
